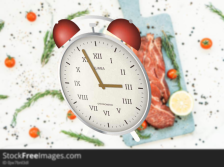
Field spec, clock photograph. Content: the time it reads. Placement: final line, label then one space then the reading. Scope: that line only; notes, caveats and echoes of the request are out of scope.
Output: 2:56
